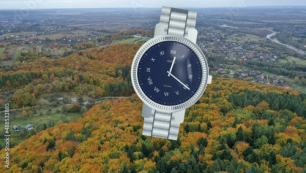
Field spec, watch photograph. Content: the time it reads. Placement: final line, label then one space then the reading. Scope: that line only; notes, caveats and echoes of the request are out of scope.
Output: 12:20
